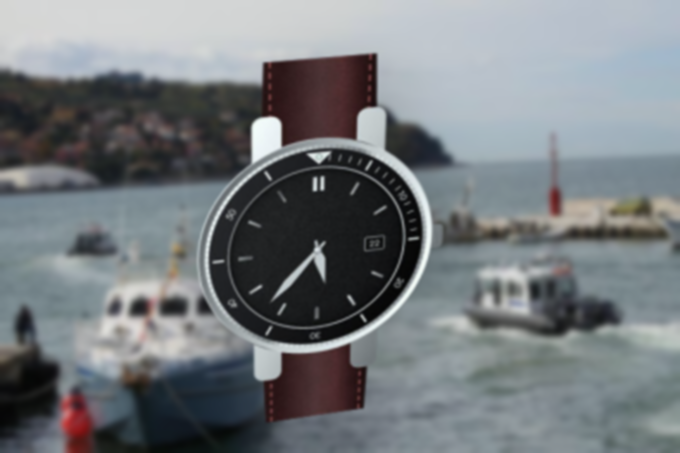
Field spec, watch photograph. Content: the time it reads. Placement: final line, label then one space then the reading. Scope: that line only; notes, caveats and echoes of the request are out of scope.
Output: 5:37
